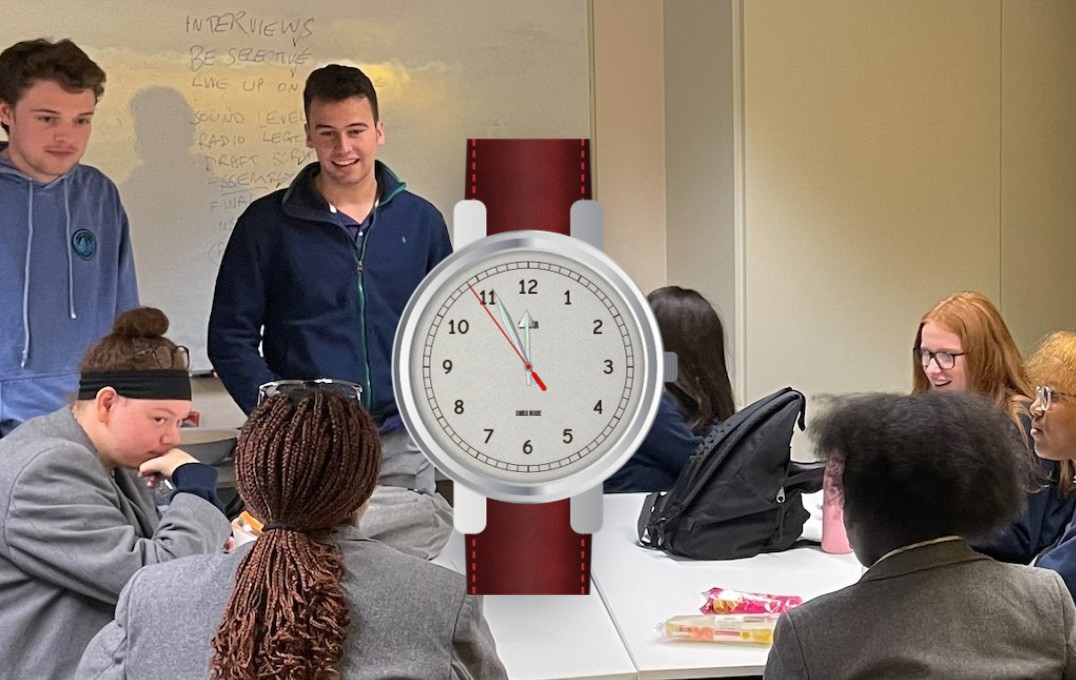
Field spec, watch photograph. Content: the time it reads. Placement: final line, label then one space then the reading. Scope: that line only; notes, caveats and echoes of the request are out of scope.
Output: 11:55:54
